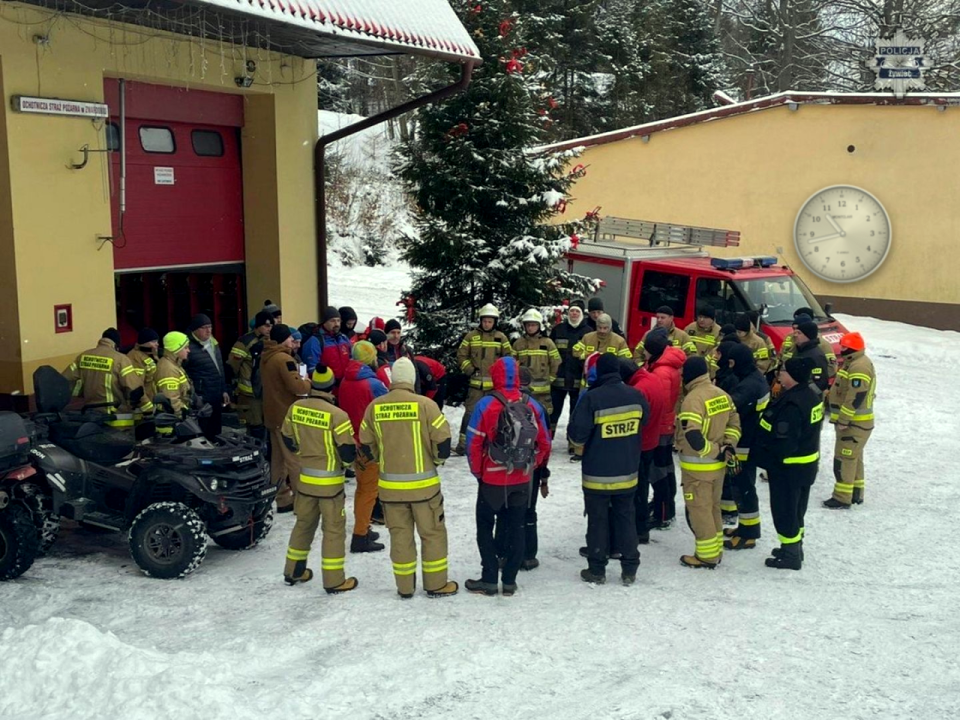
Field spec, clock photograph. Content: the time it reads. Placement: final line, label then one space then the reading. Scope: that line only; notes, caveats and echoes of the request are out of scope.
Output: 10:43
